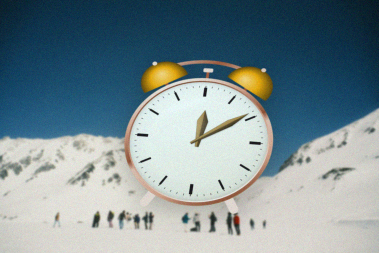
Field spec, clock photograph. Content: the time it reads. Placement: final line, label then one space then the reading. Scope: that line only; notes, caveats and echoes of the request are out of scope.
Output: 12:09
